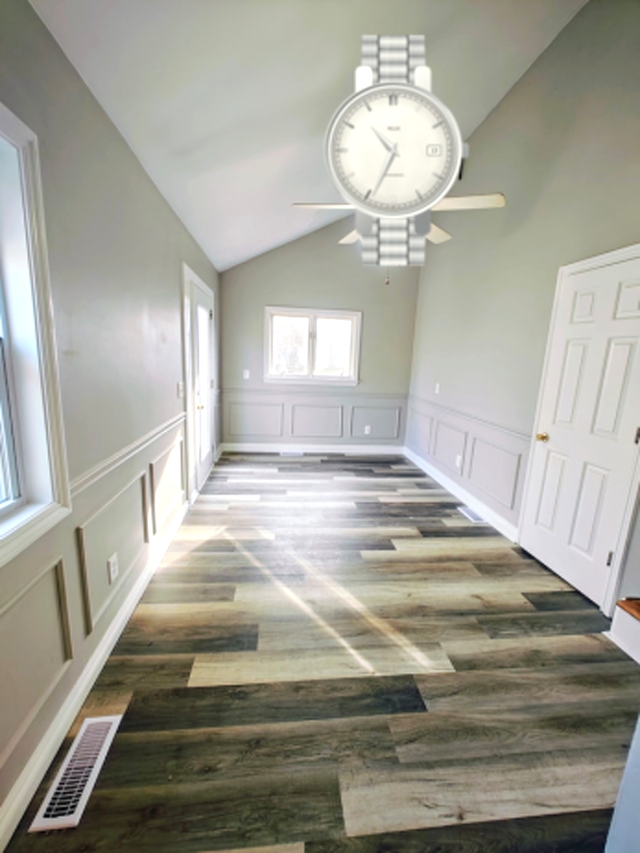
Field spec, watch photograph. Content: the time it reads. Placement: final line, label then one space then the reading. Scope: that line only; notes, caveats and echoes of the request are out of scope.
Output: 10:34
